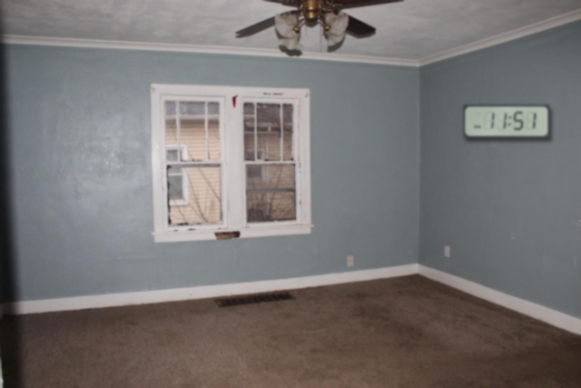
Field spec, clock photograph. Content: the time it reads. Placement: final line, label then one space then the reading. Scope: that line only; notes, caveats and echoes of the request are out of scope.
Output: 11:51
